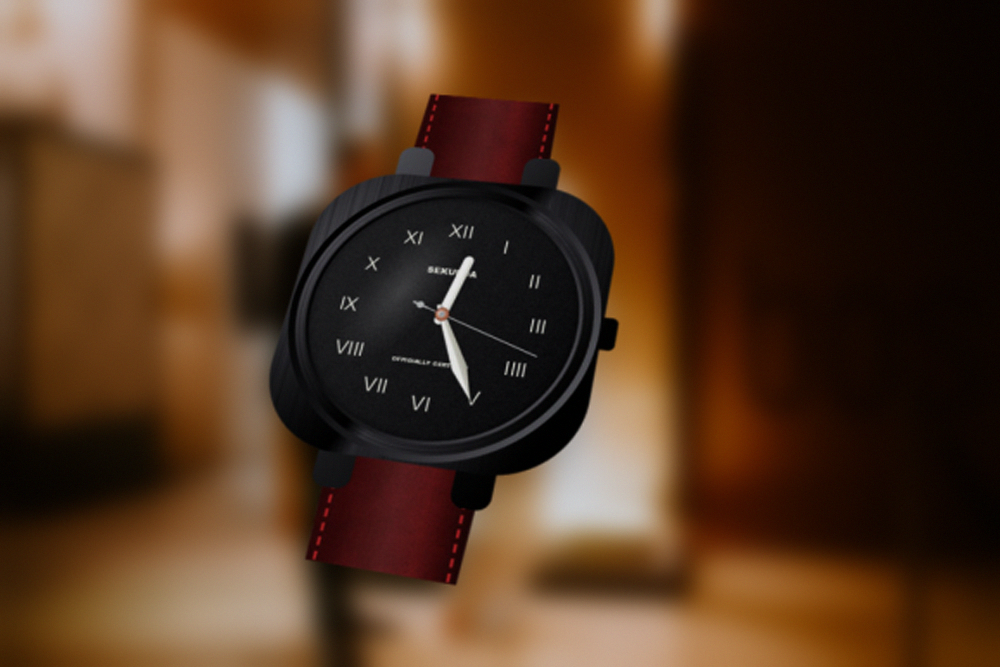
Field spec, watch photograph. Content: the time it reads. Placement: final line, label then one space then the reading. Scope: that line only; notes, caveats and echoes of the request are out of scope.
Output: 12:25:18
